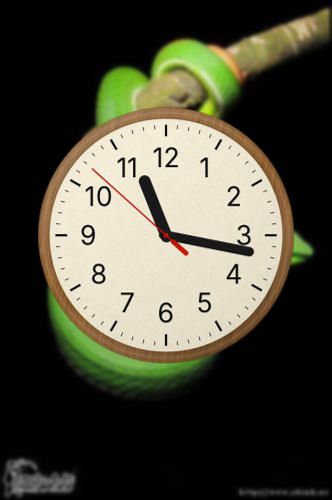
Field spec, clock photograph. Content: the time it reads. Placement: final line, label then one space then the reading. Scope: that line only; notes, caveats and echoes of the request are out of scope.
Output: 11:16:52
